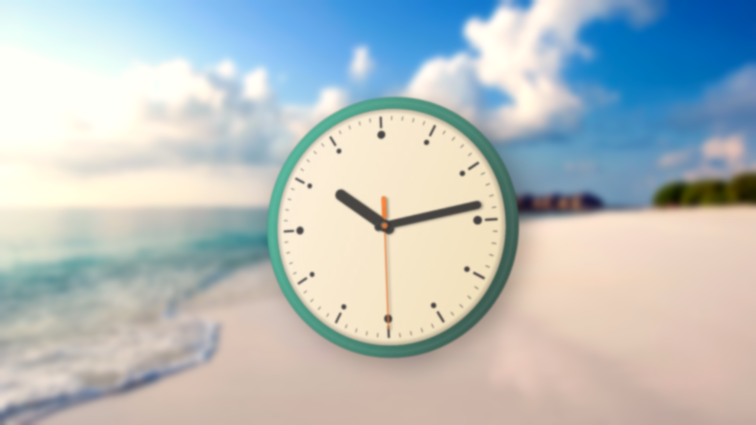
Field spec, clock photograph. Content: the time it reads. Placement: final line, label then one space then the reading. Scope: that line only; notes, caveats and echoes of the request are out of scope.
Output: 10:13:30
